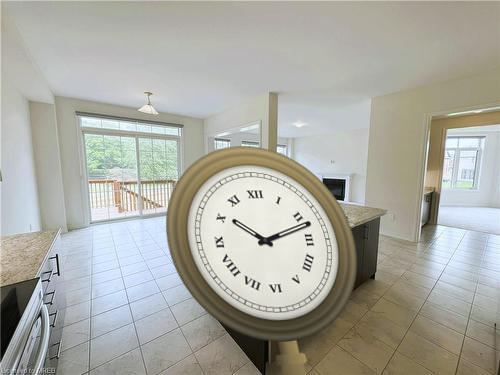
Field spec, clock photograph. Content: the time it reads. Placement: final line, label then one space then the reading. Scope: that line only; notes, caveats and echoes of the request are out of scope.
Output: 10:12
